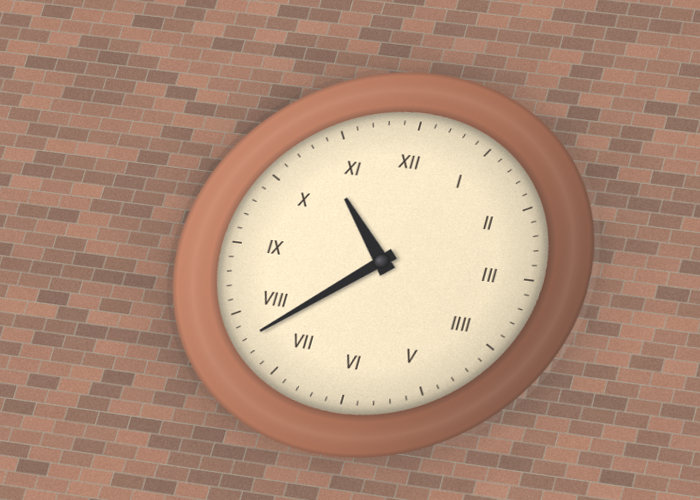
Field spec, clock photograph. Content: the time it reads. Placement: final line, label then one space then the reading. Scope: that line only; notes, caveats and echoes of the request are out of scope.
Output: 10:38
